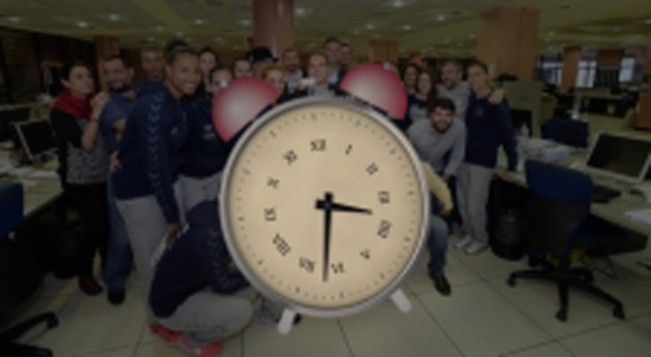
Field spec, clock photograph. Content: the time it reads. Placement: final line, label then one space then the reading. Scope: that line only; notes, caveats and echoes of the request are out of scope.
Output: 3:32
